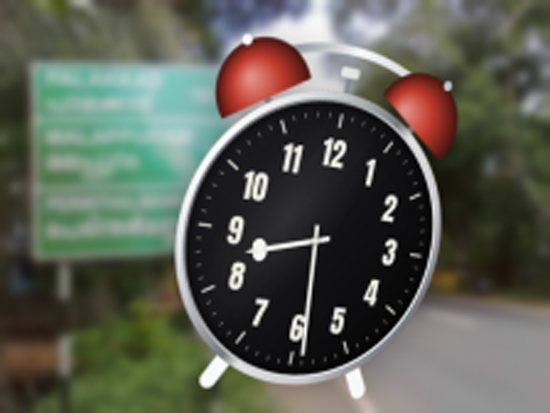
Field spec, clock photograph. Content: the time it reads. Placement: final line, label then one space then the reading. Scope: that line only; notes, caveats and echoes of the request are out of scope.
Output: 8:29
